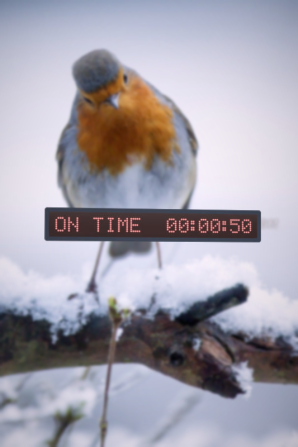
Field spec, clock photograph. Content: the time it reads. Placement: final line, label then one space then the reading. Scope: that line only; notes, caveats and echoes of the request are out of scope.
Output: 0:00:50
